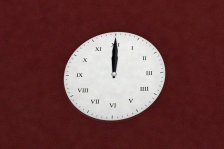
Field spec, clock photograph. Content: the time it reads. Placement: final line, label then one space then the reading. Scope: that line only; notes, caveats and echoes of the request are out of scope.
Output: 12:00
